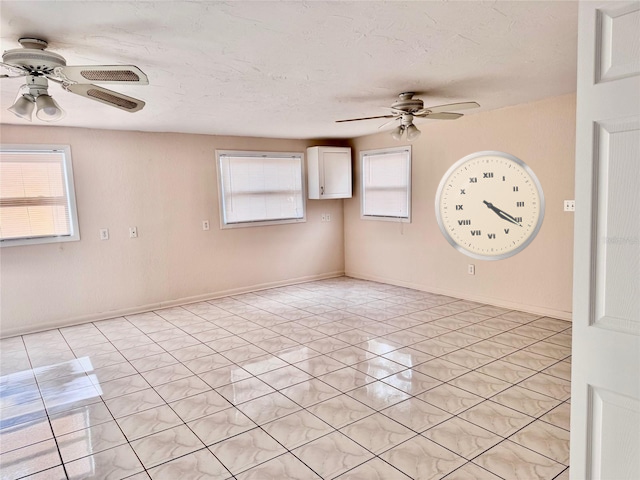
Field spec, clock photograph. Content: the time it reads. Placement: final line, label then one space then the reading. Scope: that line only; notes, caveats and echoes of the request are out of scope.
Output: 4:21
